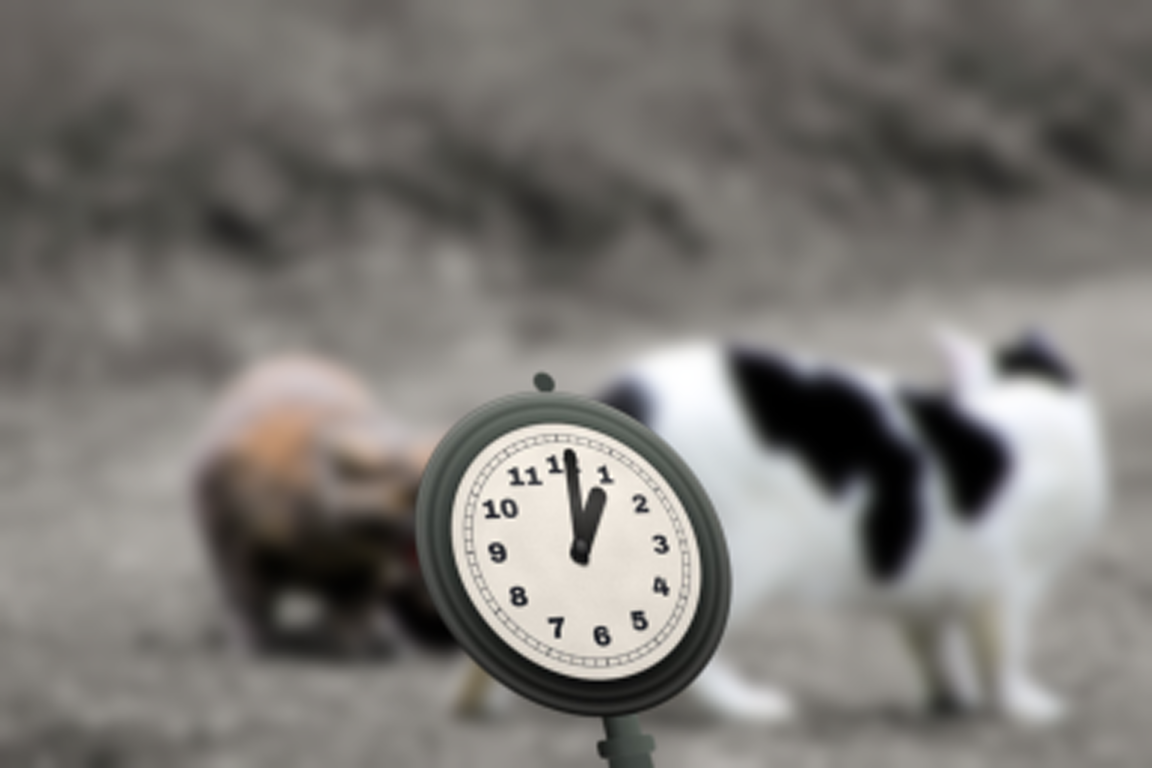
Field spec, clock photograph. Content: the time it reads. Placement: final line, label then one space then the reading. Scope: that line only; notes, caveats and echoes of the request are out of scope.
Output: 1:01
